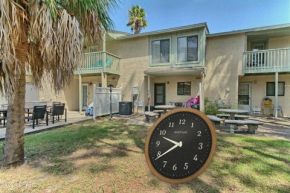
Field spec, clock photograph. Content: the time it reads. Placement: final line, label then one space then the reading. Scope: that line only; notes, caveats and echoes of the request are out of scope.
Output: 9:39
